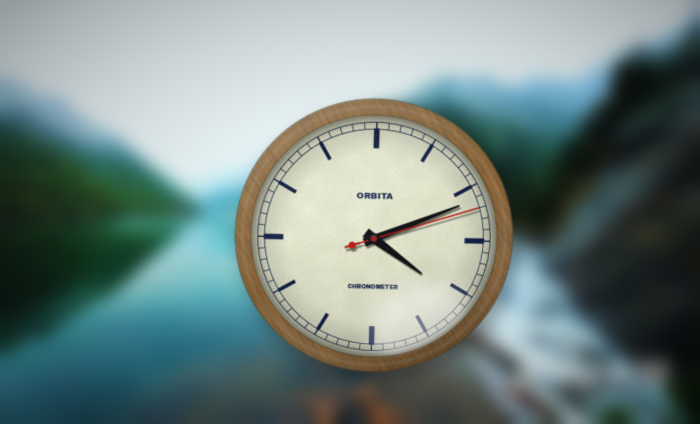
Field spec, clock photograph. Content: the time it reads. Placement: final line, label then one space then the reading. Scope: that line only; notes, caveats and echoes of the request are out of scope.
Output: 4:11:12
